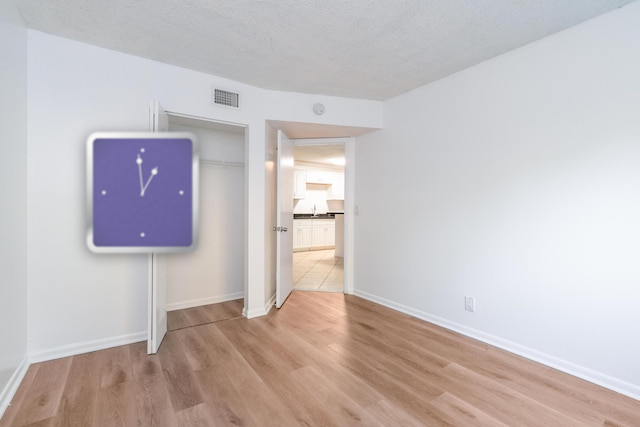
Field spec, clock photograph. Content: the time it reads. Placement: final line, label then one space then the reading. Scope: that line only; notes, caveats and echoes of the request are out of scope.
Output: 12:59
